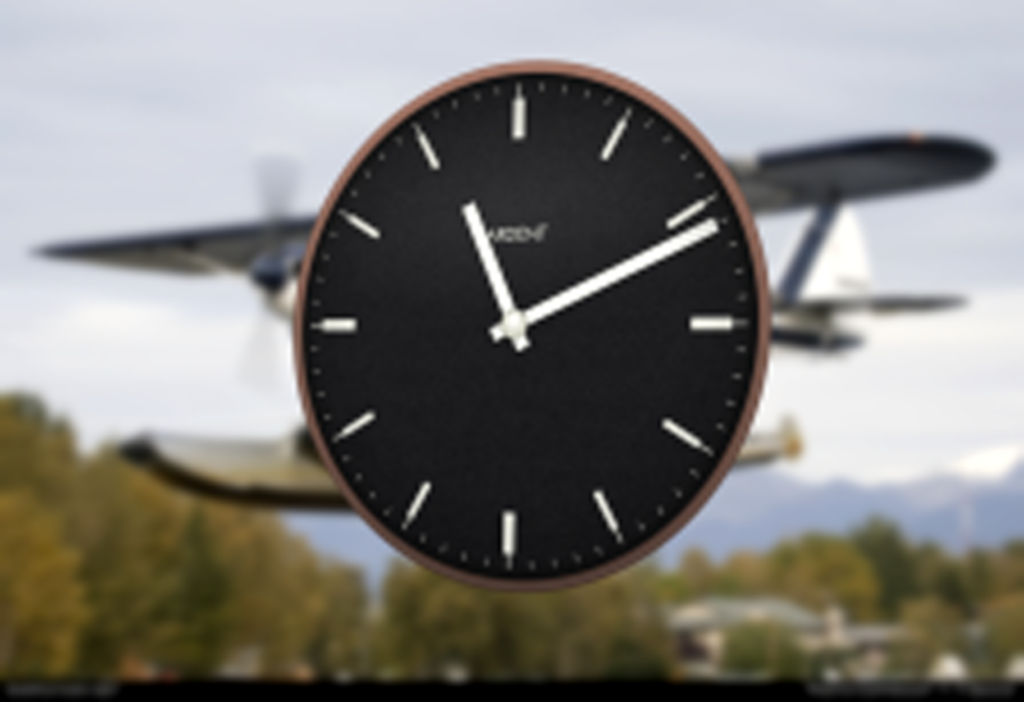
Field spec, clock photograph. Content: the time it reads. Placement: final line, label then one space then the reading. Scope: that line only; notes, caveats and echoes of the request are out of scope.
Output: 11:11
